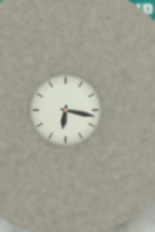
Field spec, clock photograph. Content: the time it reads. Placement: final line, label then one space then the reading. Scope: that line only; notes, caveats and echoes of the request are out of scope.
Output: 6:17
